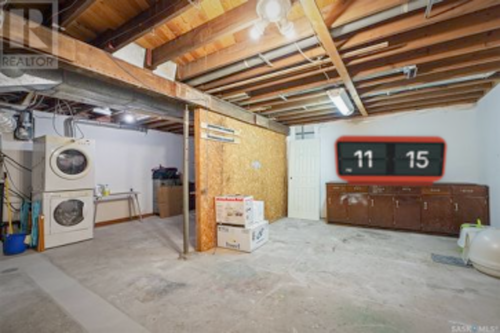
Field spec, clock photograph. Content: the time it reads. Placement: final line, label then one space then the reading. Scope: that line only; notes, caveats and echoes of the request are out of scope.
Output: 11:15
